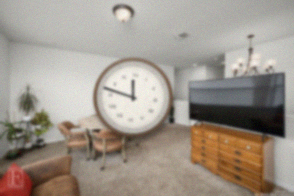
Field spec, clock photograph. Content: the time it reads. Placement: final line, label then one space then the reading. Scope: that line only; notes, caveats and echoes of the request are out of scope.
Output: 11:47
